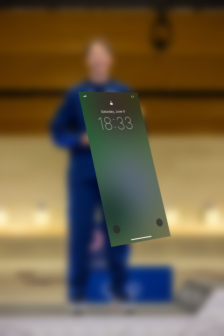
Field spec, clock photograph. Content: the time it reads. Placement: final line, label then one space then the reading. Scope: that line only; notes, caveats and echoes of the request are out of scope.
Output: 18:33
